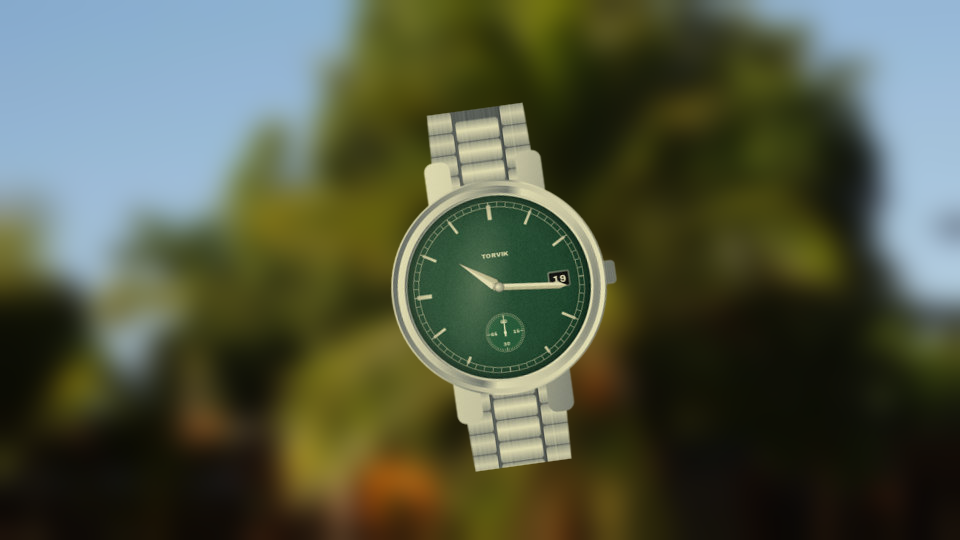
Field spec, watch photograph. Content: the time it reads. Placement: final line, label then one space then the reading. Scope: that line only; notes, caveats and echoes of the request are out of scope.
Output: 10:16
